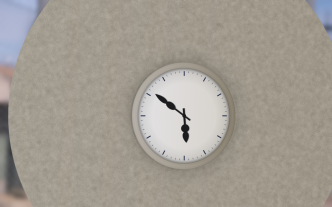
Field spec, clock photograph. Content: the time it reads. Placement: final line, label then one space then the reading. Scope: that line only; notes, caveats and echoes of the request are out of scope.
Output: 5:51
